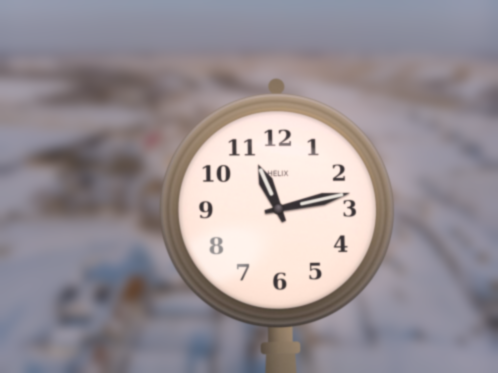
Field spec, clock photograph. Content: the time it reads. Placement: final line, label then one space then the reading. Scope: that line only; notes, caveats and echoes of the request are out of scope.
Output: 11:13
